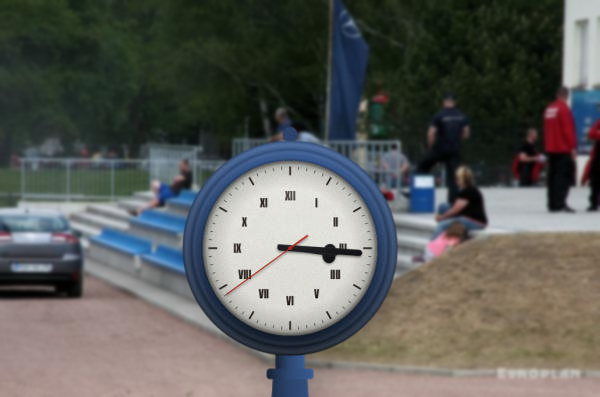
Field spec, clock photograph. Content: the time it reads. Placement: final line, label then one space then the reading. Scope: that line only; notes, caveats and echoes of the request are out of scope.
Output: 3:15:39
